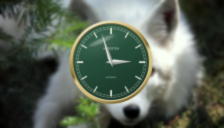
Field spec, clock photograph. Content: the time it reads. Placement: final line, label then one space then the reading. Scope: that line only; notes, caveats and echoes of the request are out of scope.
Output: 2:57
